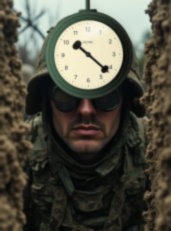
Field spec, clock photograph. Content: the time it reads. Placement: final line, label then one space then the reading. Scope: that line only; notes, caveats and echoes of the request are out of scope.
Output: 10:22
